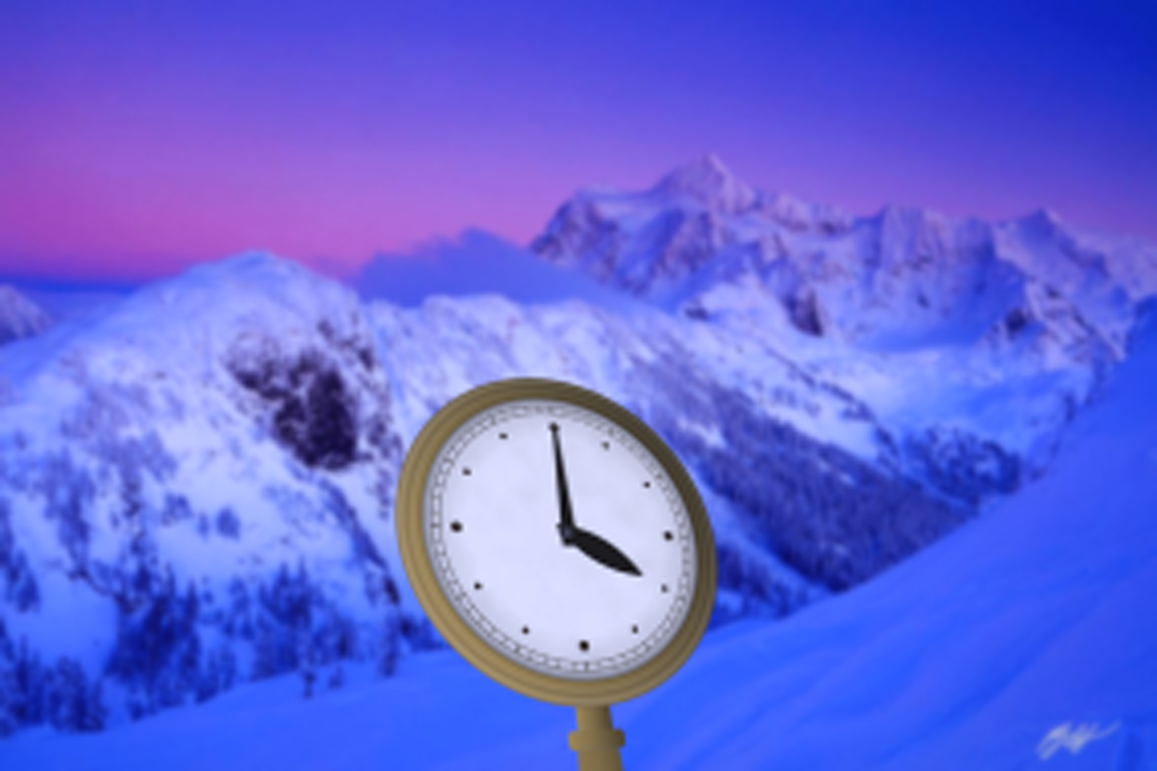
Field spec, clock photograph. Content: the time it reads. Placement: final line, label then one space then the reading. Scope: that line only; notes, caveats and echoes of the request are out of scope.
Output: 4:00
